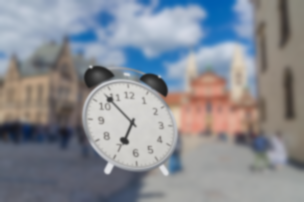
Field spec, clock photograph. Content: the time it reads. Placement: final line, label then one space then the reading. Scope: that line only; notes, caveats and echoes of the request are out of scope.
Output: 6:53
